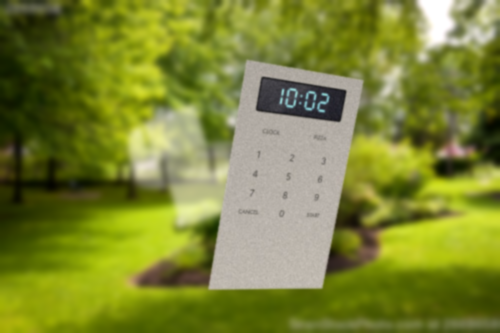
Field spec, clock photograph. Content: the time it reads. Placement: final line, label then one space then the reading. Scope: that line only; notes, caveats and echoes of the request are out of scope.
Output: 10:02
